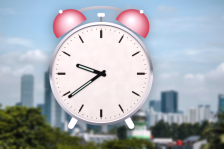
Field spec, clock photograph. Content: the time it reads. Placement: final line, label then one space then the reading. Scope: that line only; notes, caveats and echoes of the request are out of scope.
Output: 9:39
